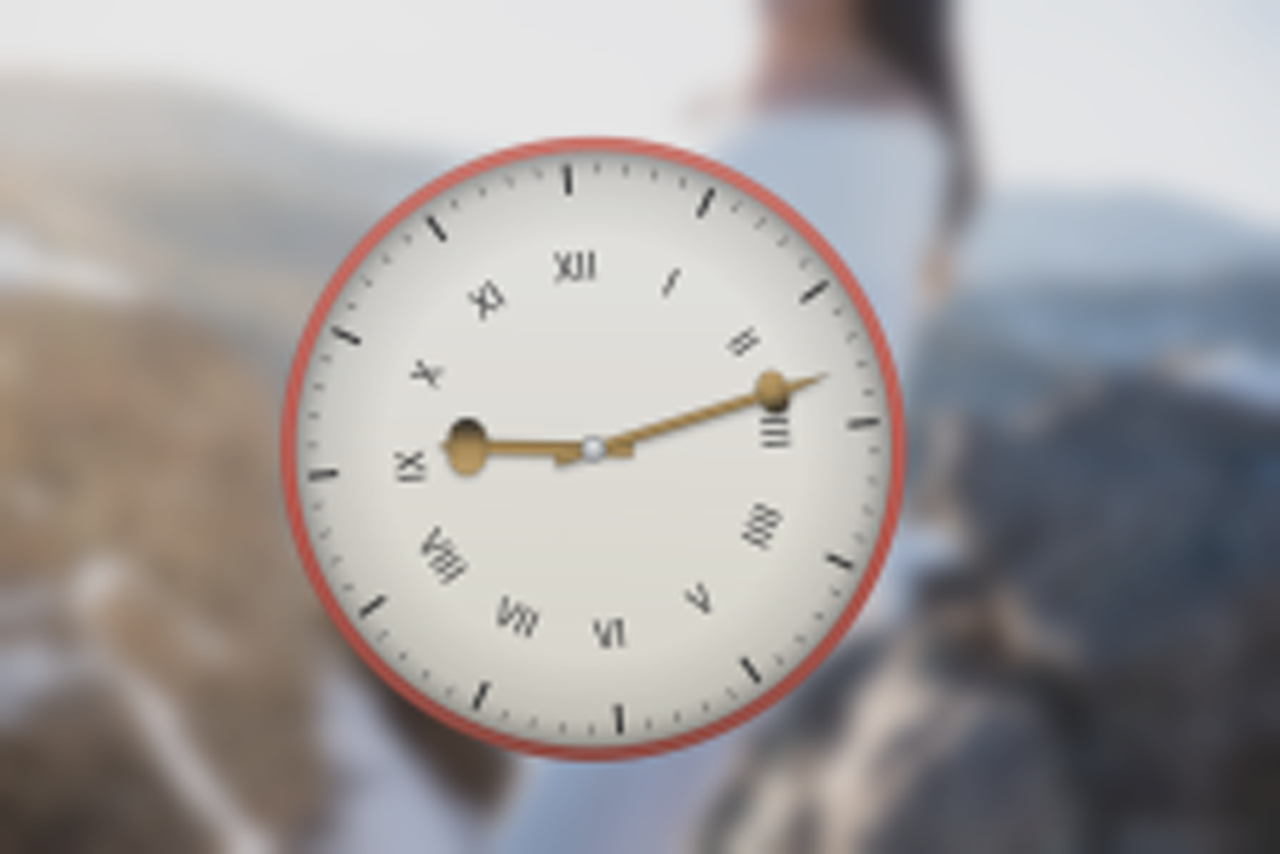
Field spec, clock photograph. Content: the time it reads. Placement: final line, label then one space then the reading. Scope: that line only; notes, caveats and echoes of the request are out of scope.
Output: 9:13
